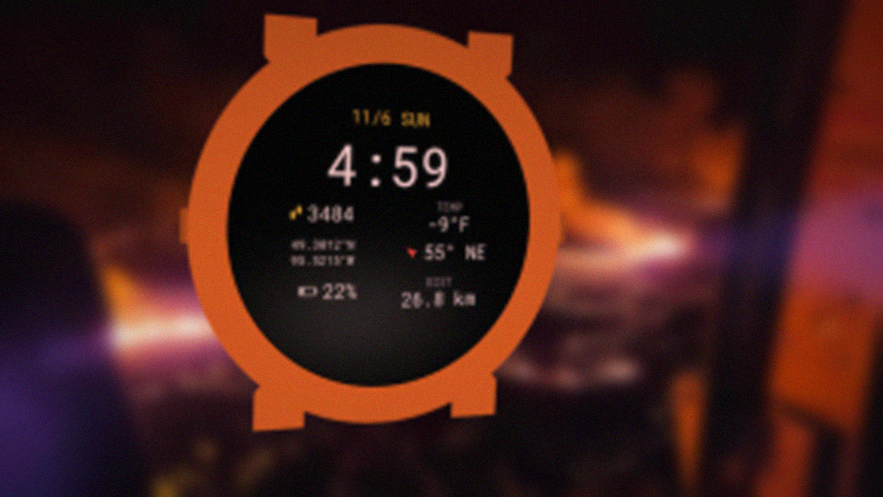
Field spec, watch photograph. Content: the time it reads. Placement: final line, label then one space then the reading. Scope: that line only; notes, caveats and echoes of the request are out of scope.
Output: 4:59
